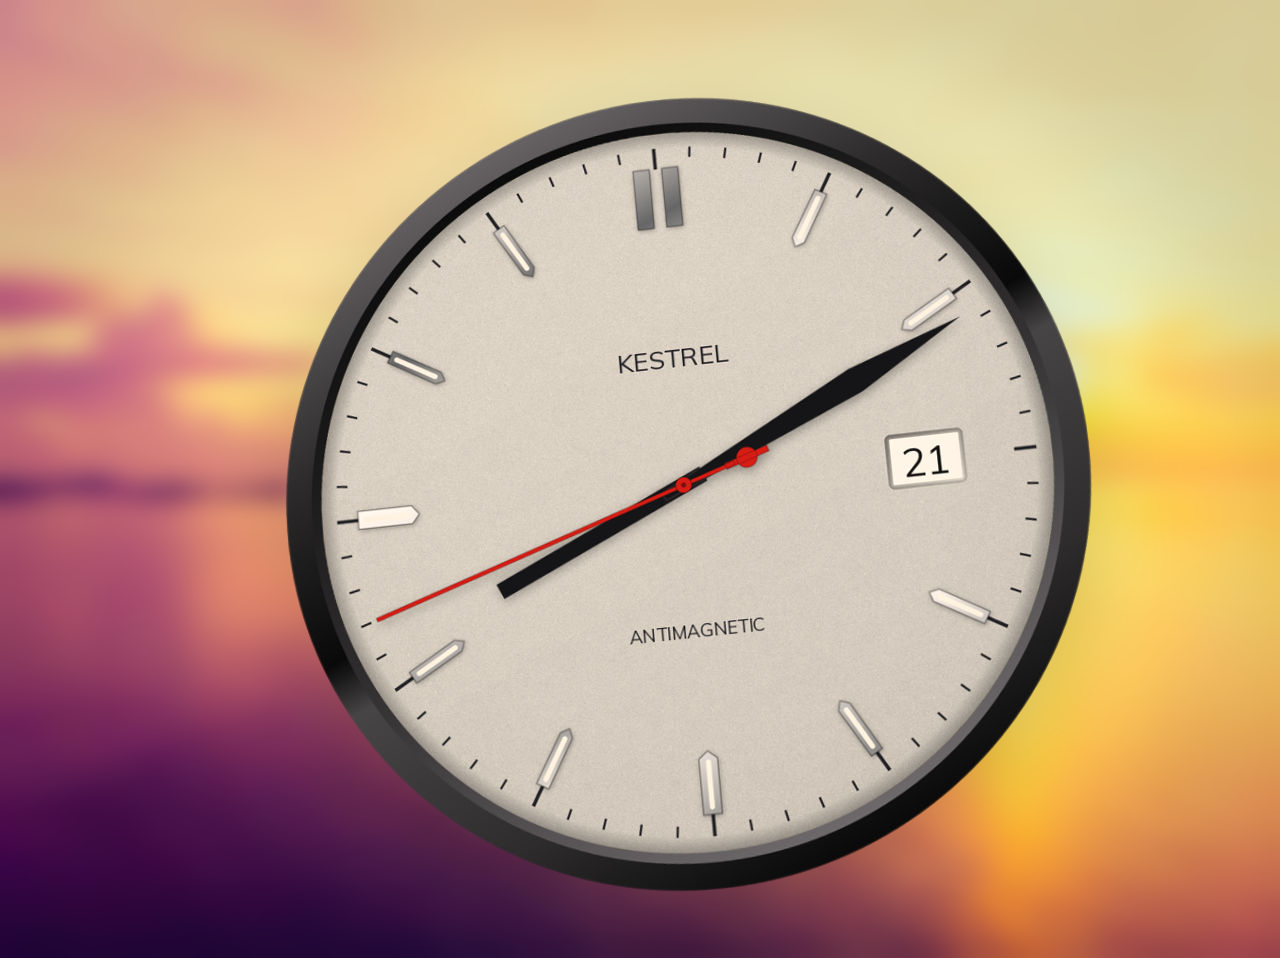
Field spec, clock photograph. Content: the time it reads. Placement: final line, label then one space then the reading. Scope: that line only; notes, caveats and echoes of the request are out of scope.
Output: 8:10:42
